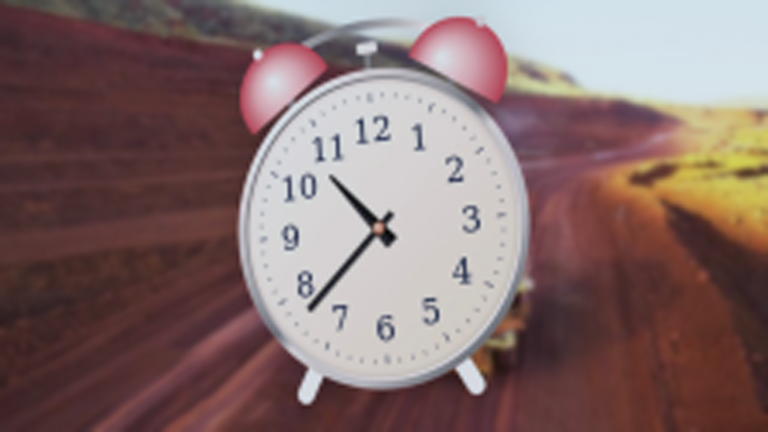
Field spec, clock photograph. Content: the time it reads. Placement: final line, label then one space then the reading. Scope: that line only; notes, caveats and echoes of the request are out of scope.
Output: 10:38
